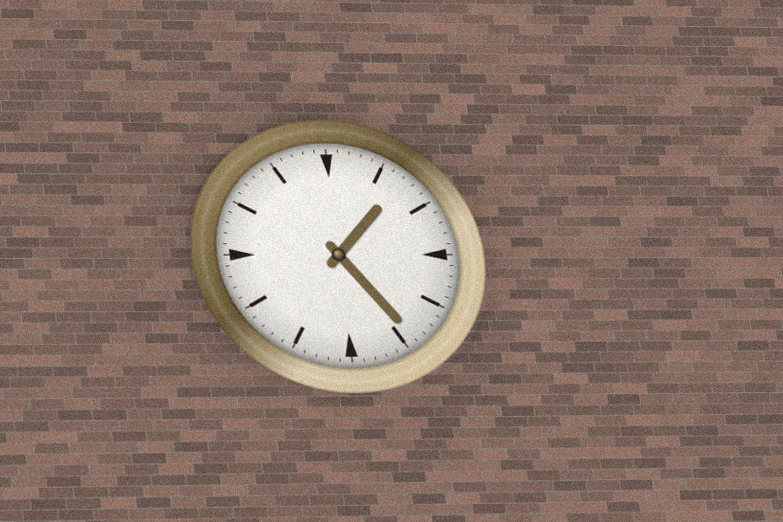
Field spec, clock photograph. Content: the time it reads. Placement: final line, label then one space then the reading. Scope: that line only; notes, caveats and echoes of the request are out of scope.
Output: 1:24
